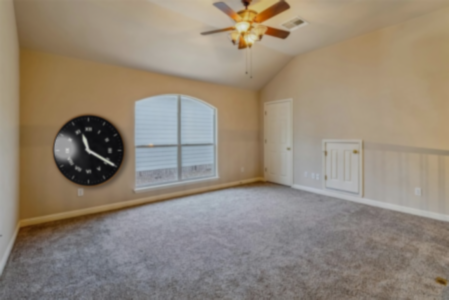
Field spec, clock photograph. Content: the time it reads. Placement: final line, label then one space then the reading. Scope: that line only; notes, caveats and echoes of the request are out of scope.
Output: 11:20
